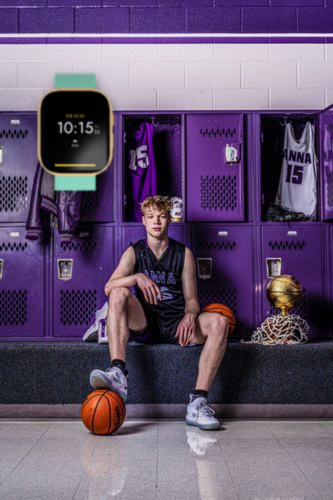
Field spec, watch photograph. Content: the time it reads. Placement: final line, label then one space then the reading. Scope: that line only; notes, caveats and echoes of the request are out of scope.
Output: 10:15
